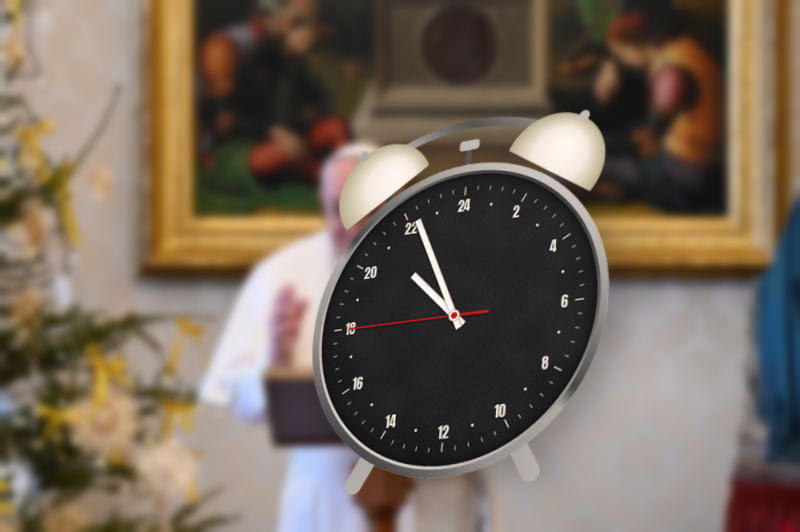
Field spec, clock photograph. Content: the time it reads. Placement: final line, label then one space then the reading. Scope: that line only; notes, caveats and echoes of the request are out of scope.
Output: 20:55:45
